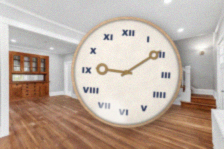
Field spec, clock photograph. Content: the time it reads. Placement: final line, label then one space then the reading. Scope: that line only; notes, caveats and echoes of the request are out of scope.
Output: 9:09
